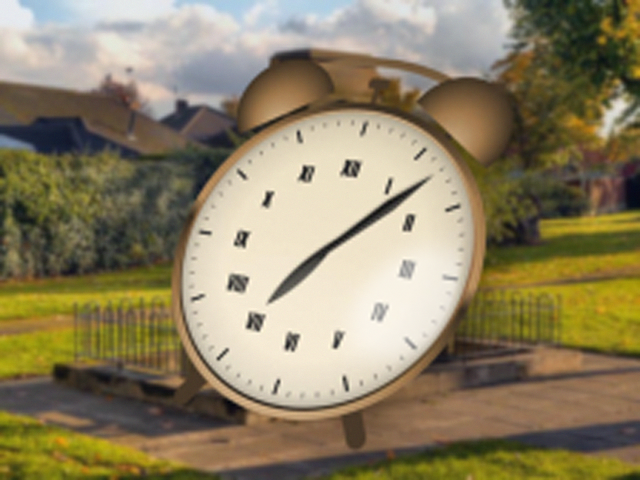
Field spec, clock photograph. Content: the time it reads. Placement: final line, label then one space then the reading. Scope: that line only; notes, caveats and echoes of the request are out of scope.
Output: 7:07
